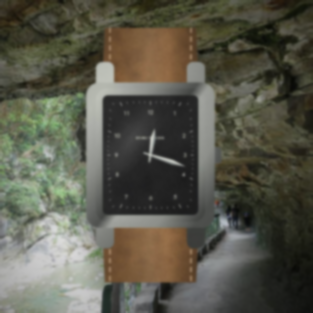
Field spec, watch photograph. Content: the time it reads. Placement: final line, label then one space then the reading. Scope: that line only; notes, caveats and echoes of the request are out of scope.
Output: 12:18
